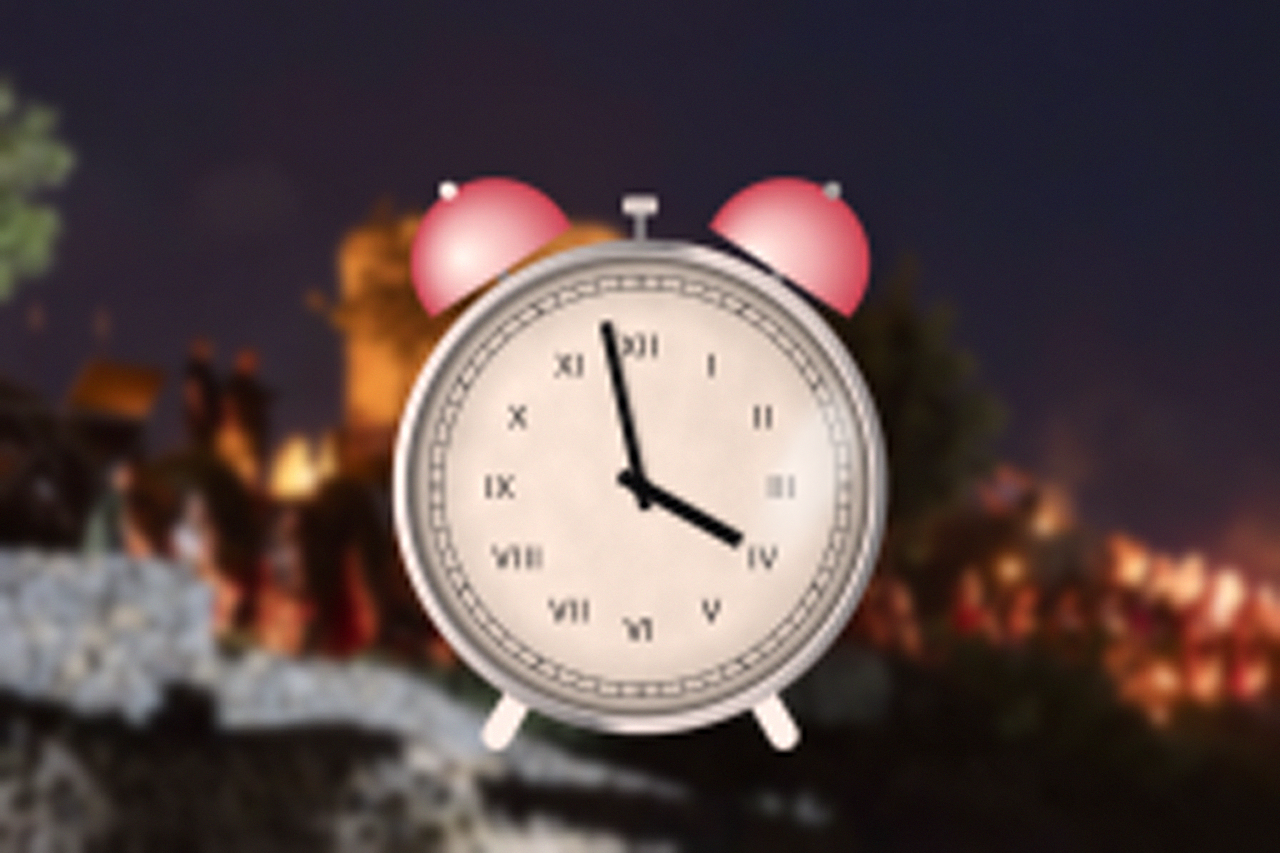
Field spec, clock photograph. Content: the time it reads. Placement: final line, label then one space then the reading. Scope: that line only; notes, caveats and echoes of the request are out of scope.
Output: 3:58
